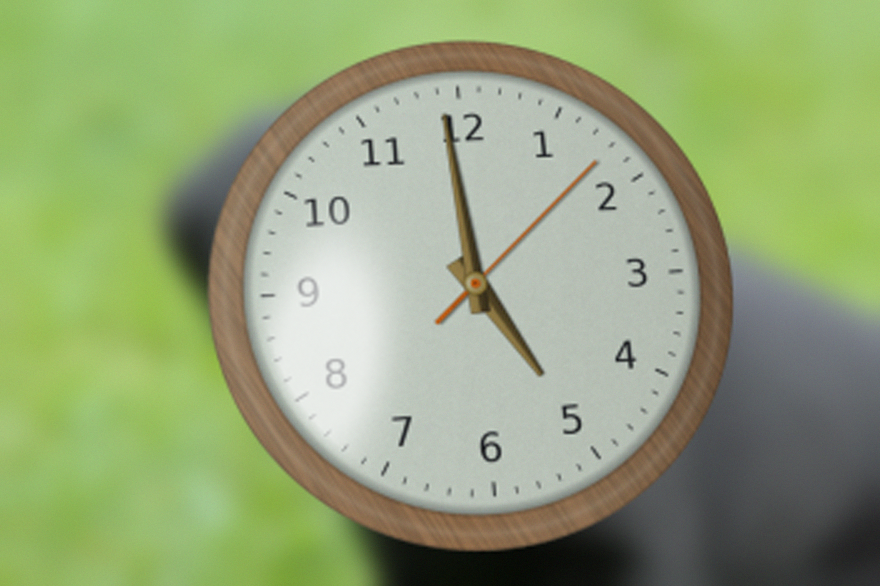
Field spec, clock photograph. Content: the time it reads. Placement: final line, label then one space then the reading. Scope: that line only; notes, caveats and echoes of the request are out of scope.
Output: 4:59:08
